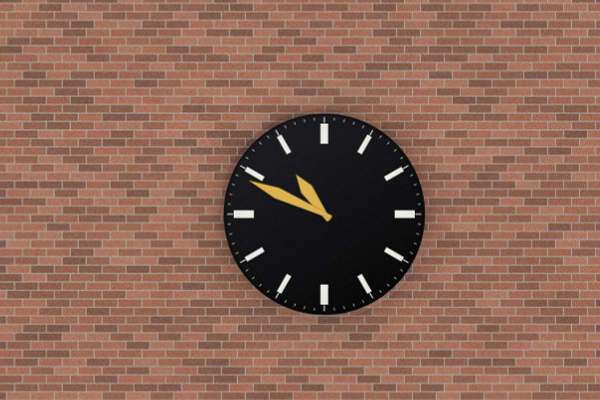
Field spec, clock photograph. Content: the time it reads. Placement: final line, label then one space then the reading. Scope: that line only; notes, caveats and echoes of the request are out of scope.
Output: 10:49
